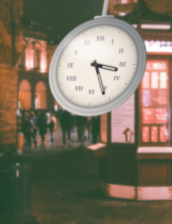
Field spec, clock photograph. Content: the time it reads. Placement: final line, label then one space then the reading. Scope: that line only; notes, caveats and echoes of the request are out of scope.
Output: 3:26
